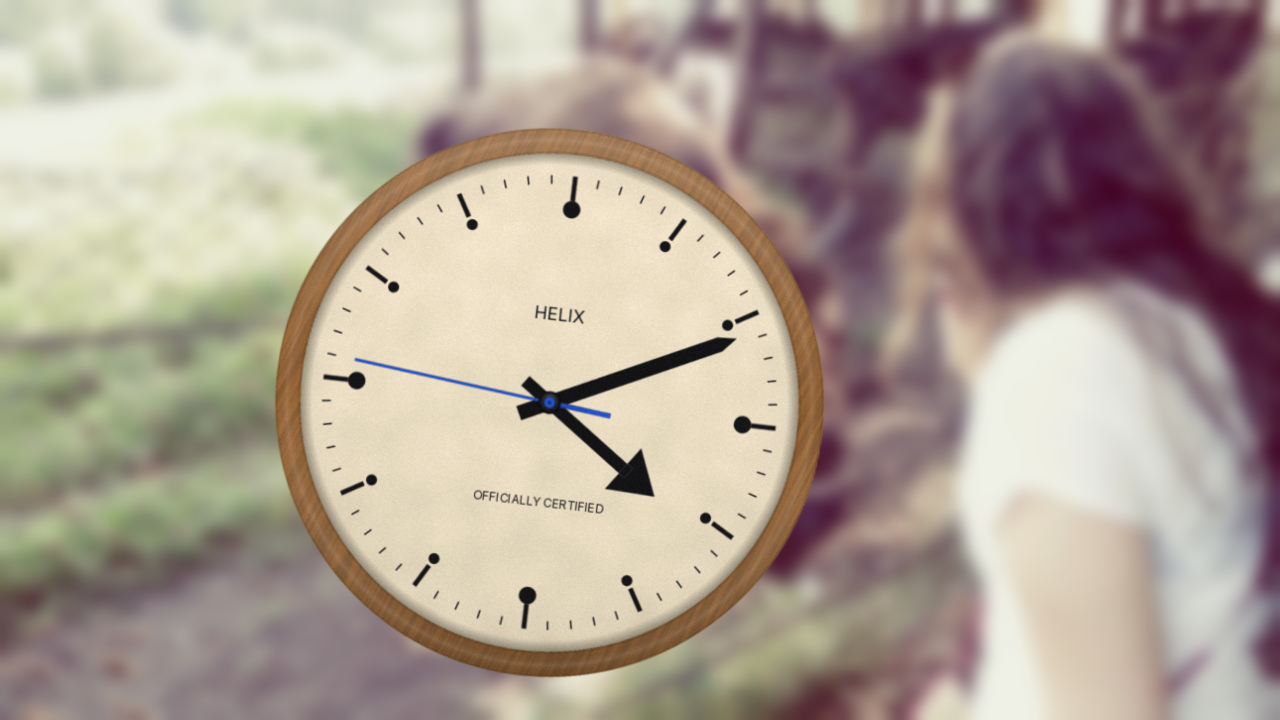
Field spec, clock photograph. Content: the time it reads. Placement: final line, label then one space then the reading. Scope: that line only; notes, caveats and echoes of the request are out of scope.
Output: 4:10:46
